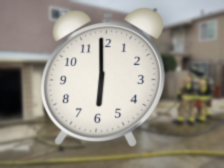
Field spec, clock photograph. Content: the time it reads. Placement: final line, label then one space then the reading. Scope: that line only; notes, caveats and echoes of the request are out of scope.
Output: 5:59
